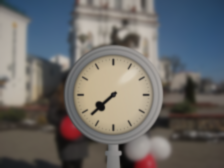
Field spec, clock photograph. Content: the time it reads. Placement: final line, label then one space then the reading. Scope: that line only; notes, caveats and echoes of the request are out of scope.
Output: 7:38
